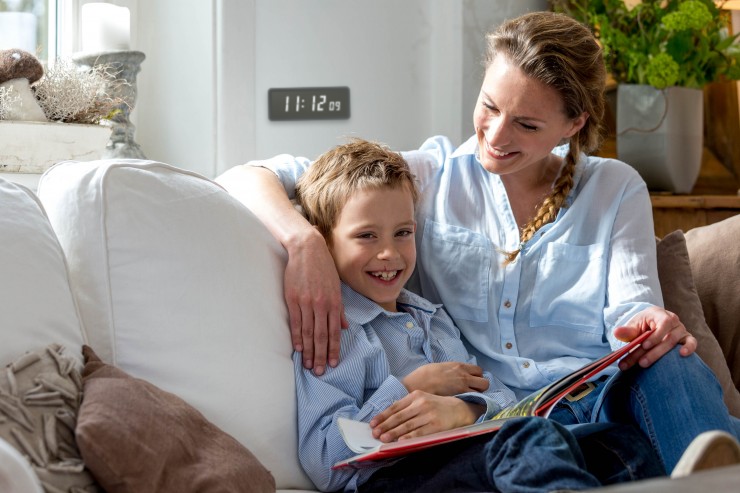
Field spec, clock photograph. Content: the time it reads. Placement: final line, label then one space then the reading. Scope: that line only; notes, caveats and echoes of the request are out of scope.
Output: 11:12
